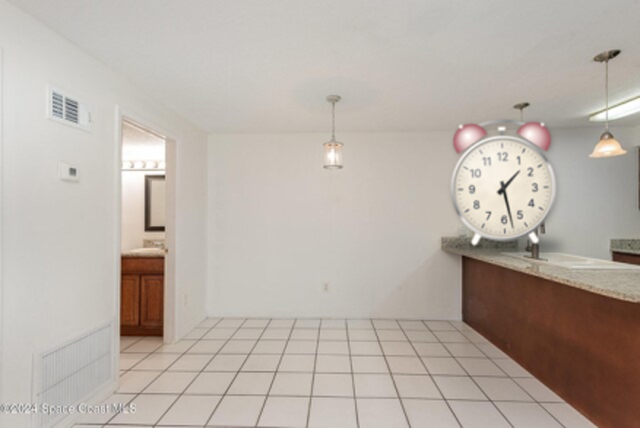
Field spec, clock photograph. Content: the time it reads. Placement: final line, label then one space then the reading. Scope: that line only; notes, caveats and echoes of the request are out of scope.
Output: 1:28
